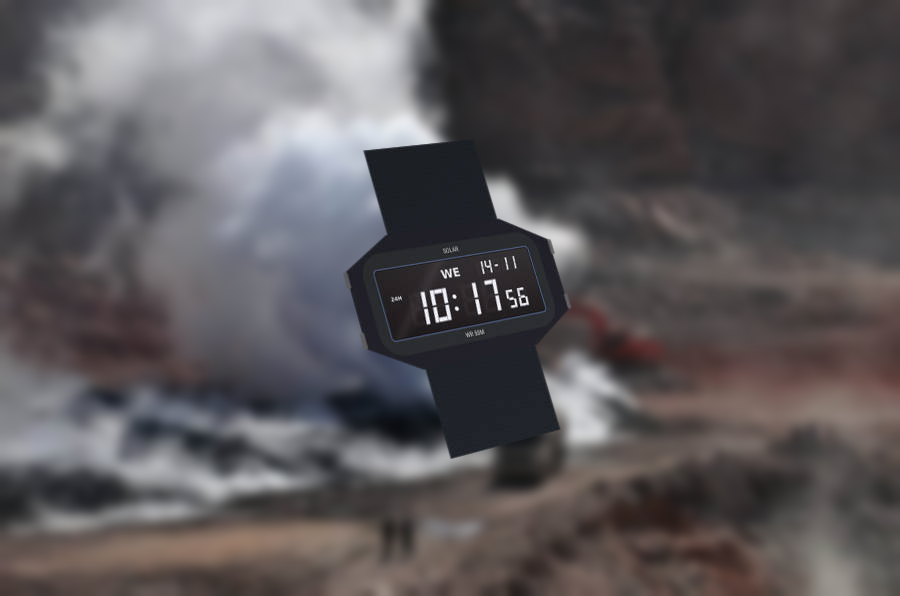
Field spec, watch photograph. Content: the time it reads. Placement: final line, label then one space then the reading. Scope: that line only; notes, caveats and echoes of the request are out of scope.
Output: 10:17:56
